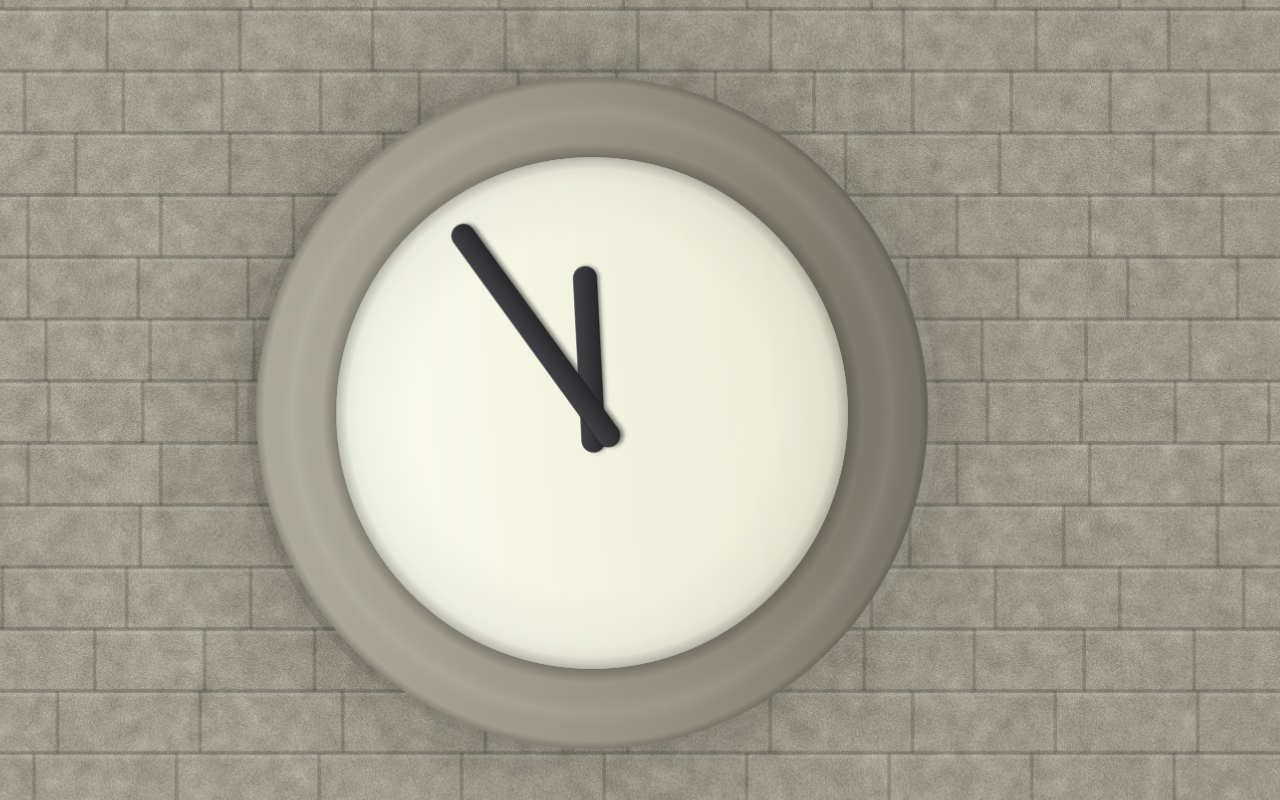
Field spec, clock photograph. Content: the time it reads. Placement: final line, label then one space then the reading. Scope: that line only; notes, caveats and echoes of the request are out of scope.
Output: 11:54
